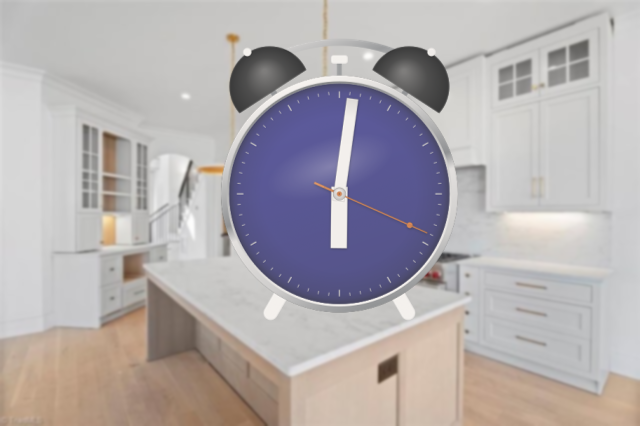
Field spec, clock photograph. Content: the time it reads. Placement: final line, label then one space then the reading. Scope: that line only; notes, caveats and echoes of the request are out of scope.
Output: 6:01:19
